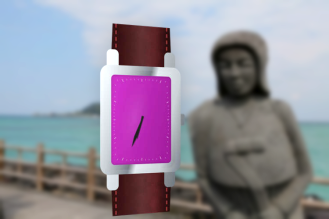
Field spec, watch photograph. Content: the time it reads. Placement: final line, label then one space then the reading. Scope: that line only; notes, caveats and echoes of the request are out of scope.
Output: 6:34
